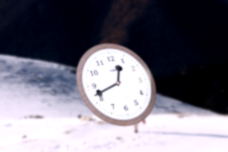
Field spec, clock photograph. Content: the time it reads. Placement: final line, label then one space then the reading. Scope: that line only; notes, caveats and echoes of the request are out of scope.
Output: 12:42
